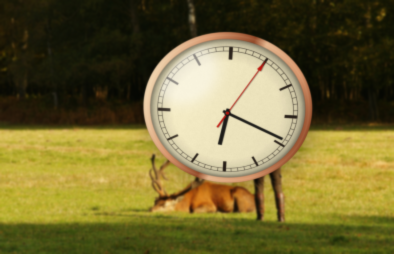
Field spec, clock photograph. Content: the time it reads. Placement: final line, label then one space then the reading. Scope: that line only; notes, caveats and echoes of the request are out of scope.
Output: 6:19:05
